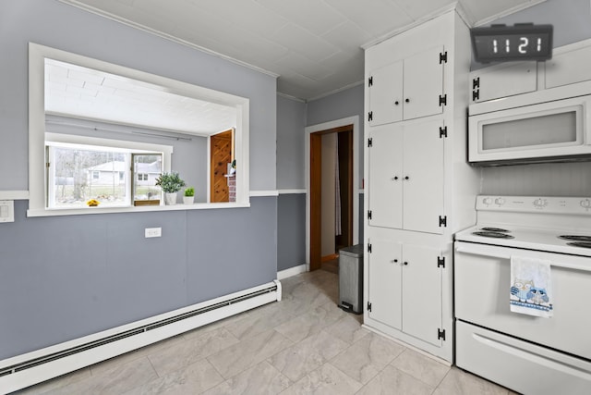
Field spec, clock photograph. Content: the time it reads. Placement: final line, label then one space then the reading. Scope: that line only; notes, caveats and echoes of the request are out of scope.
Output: 11:21
